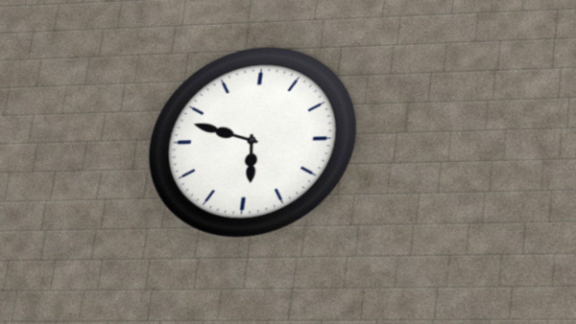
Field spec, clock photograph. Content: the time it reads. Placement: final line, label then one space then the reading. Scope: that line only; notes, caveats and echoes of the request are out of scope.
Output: 5:48
